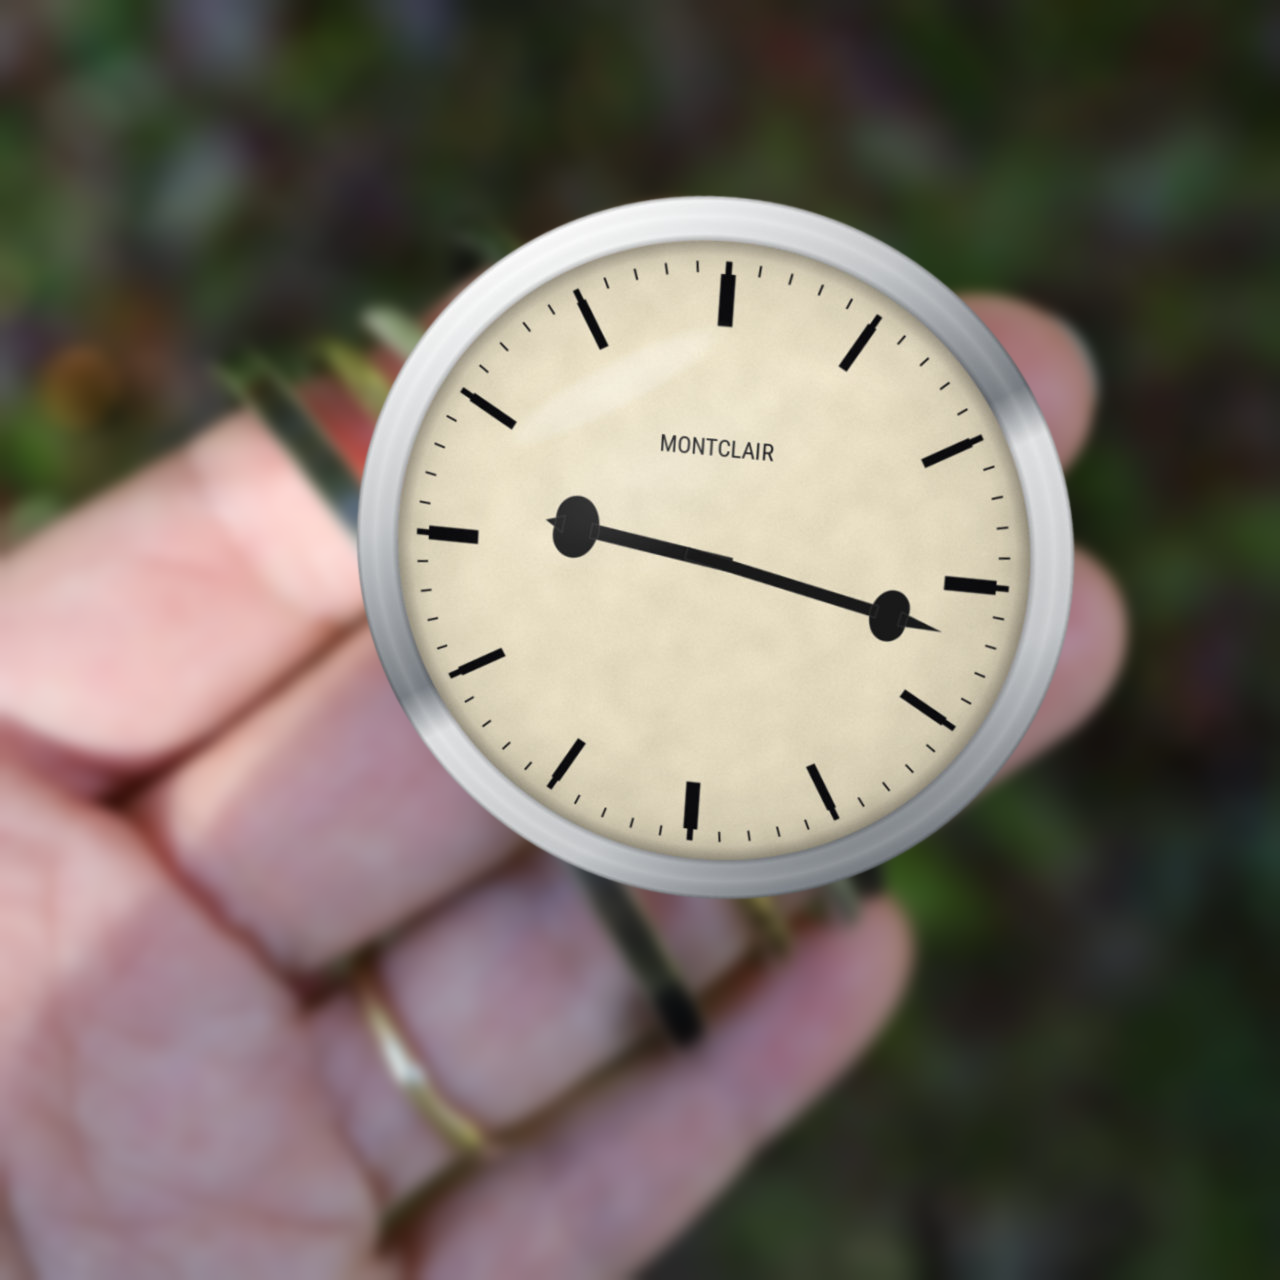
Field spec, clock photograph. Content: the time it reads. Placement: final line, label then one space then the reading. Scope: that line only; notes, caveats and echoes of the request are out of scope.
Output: 9:17
